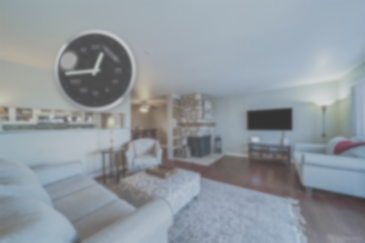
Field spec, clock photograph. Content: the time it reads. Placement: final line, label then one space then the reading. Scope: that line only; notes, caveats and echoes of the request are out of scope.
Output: 12:44
